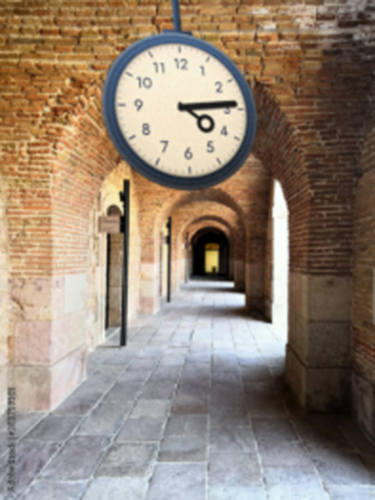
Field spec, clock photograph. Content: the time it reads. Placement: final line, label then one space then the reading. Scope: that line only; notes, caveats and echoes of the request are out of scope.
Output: 4:14
